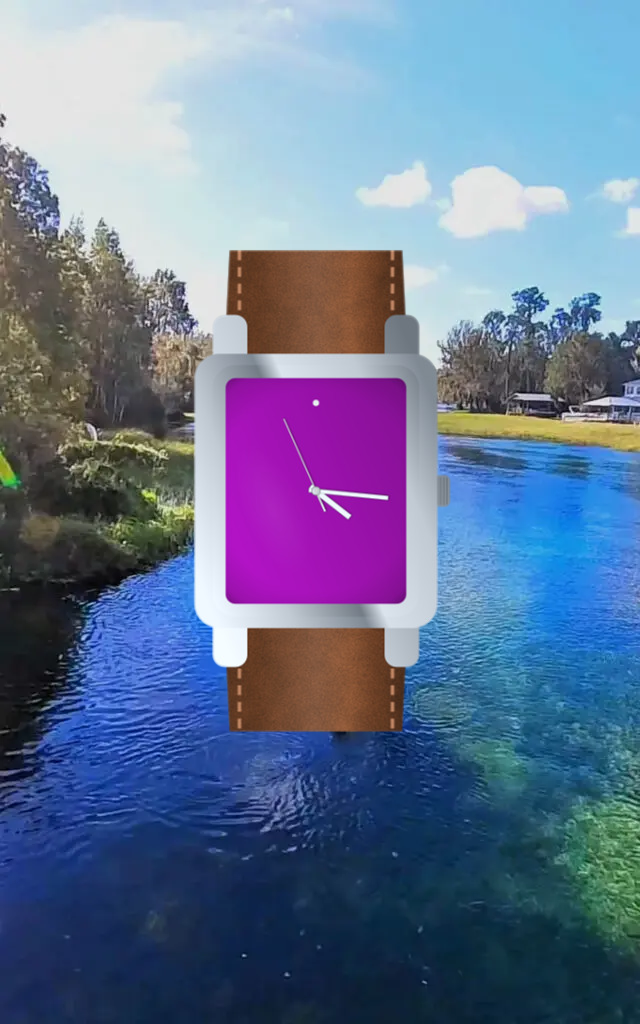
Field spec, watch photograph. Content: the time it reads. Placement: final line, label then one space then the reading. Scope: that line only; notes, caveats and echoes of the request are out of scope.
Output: 4:15:56
